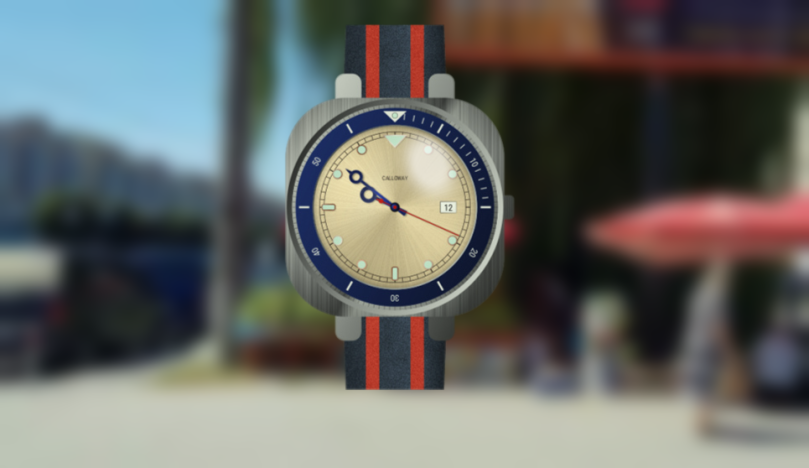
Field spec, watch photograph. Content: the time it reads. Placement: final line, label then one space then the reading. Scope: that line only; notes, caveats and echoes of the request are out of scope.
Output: 9:51:19
